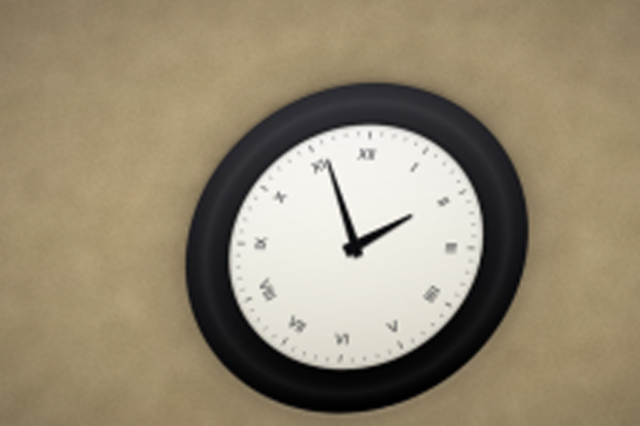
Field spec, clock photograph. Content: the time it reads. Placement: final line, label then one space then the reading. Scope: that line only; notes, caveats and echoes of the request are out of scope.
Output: 1:56
